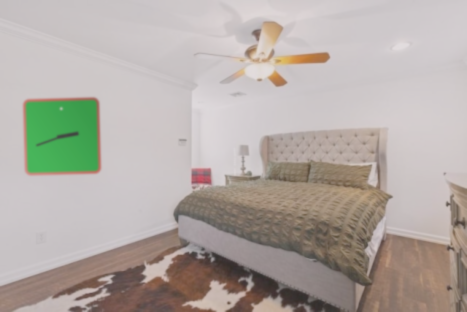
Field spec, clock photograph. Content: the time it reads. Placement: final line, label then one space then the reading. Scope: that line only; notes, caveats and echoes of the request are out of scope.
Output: 2:42
